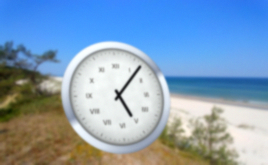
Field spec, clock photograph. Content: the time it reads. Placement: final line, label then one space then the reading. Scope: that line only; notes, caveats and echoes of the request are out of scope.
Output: 5:07
